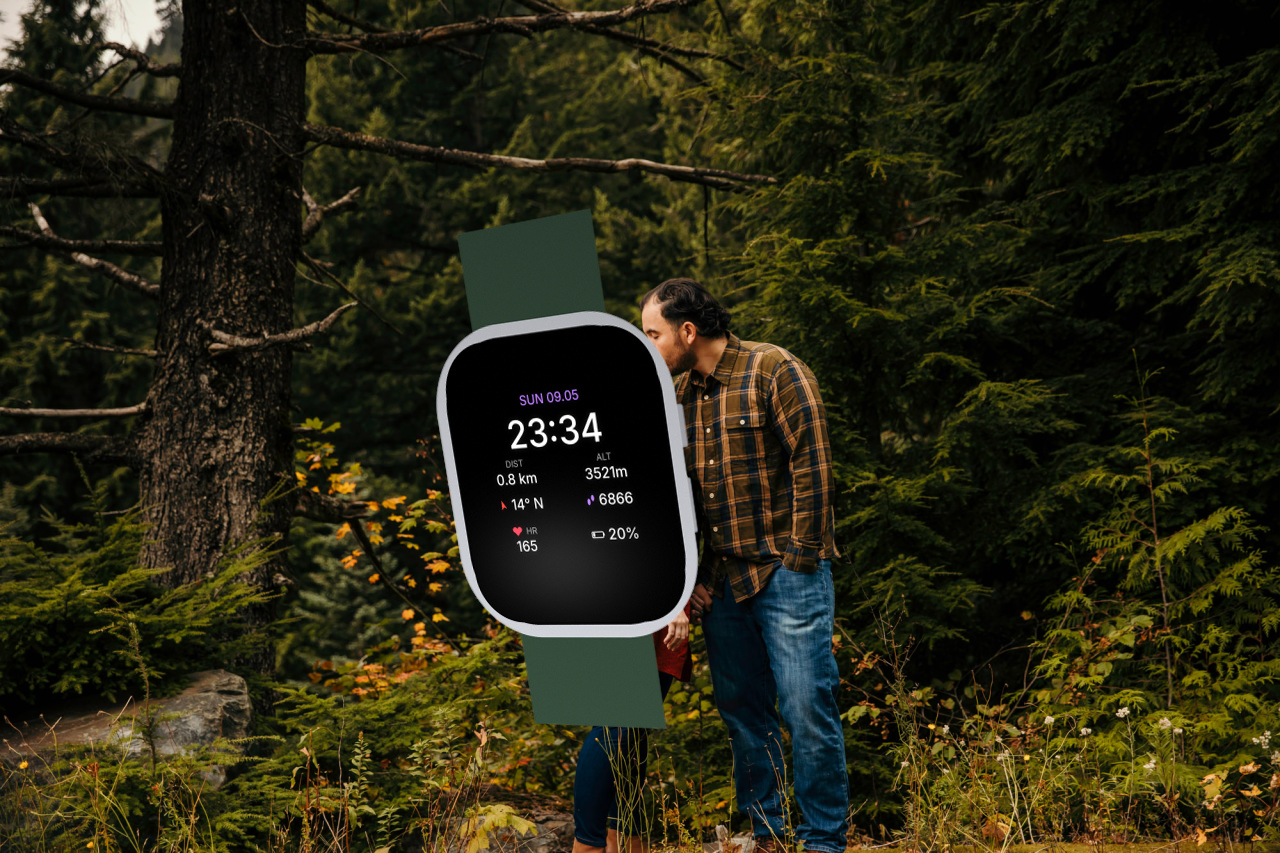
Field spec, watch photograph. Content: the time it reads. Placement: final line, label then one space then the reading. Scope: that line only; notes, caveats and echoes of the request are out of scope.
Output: 23:34
